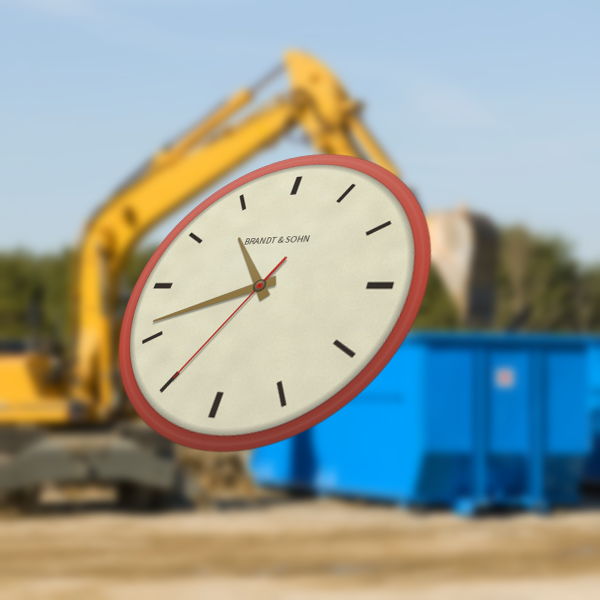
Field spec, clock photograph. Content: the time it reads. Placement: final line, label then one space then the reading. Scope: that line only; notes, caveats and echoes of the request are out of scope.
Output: 10:41:35
